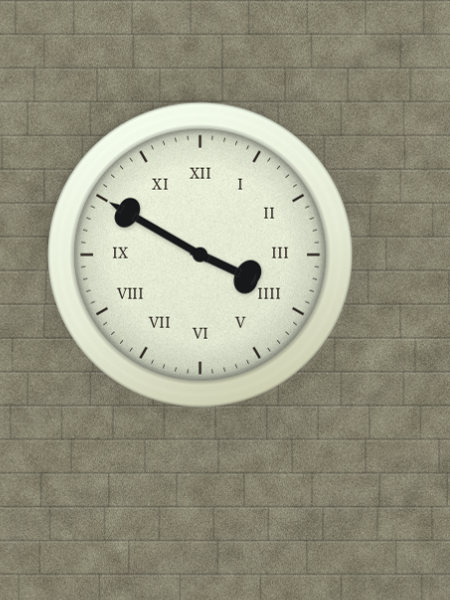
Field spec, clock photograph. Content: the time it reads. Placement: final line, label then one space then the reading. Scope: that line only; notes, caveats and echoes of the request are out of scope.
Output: 3:50
